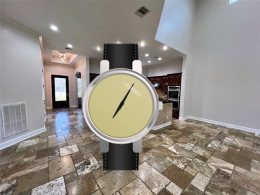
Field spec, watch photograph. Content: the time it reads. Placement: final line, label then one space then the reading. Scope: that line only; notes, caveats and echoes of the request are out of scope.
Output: 7:05
